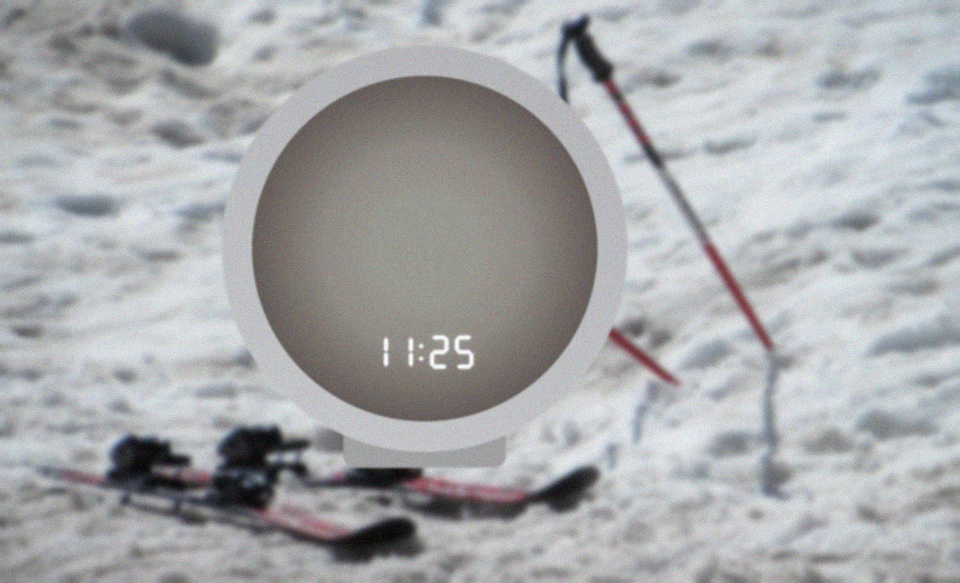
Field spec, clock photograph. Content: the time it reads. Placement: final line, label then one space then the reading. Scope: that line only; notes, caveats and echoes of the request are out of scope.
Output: 11:25
